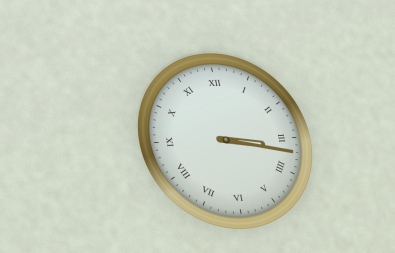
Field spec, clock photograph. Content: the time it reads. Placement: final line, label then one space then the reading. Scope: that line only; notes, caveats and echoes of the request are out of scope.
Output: 3:17
